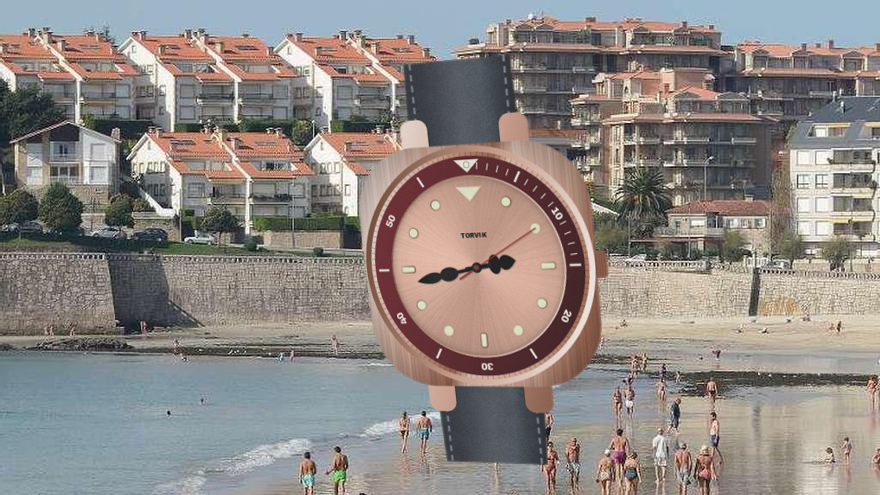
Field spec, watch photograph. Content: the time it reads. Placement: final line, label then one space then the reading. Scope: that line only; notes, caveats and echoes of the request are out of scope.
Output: 2:43:10
